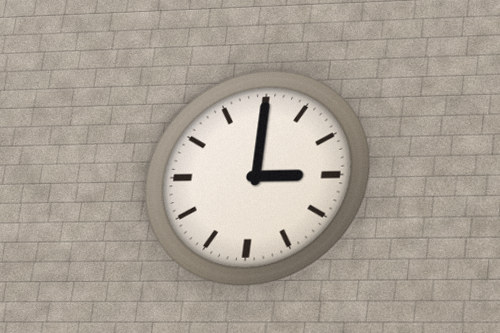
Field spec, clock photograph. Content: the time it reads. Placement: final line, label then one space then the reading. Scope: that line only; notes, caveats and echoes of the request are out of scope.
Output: 3:00
